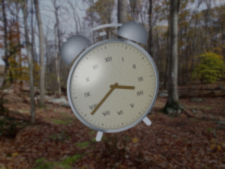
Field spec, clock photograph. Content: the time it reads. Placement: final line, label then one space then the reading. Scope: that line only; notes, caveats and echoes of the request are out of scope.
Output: 3:39
